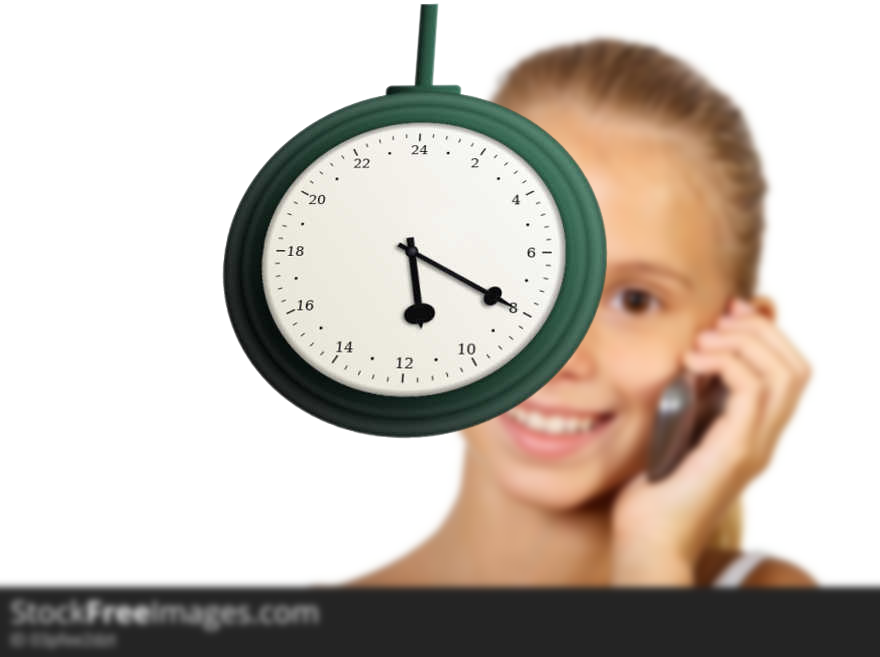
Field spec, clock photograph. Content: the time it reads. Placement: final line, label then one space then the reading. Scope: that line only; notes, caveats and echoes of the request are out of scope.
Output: 11:20
